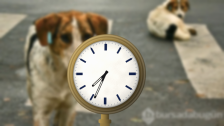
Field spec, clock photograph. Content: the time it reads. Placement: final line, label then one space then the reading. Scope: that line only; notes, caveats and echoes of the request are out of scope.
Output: 7:34
